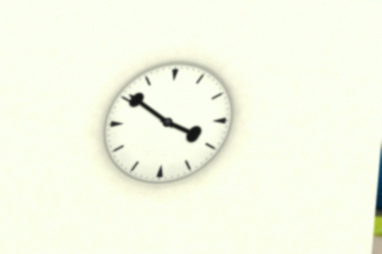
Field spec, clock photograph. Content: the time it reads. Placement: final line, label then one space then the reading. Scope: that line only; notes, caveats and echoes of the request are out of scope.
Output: 3:51
